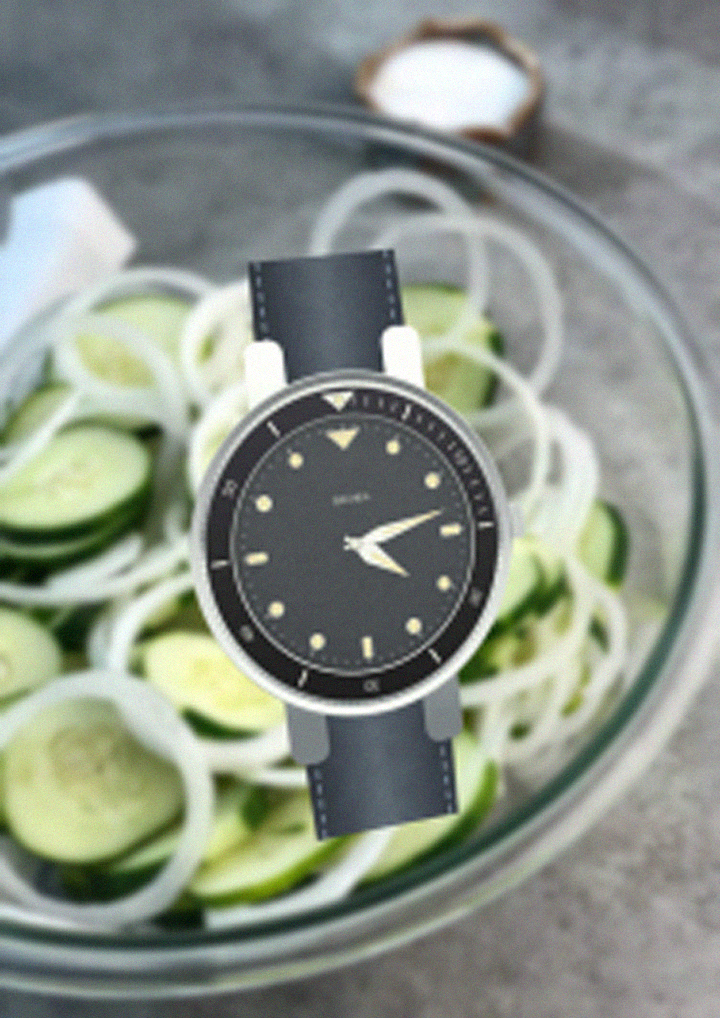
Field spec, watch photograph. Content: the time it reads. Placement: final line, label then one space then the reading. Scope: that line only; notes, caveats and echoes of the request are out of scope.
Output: 4:13
